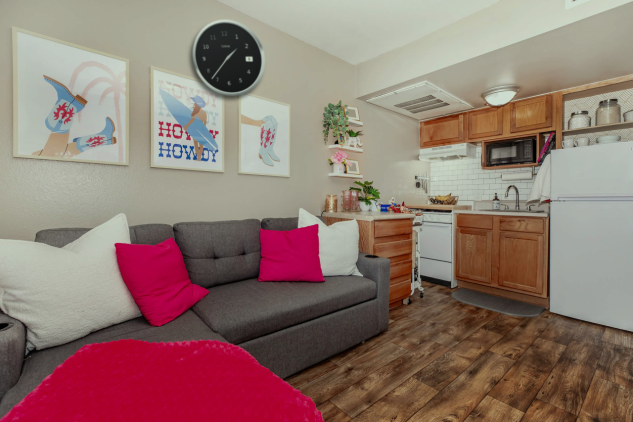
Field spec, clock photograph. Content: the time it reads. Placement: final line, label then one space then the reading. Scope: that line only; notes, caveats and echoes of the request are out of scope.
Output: 1:37
